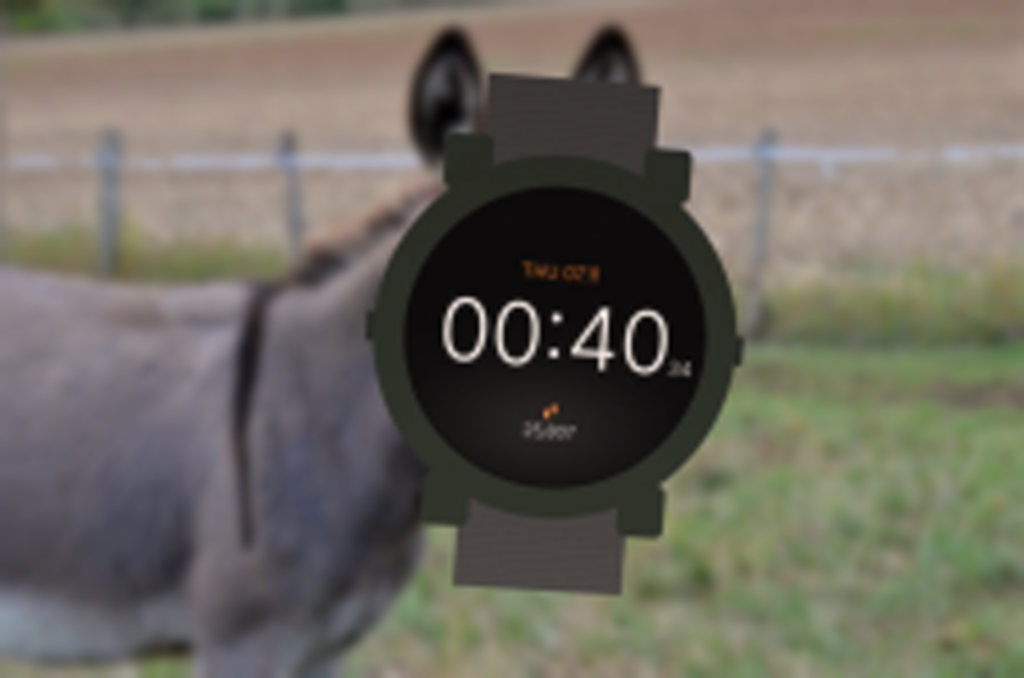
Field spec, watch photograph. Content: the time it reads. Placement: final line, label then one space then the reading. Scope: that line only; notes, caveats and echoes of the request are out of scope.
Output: 0:40
